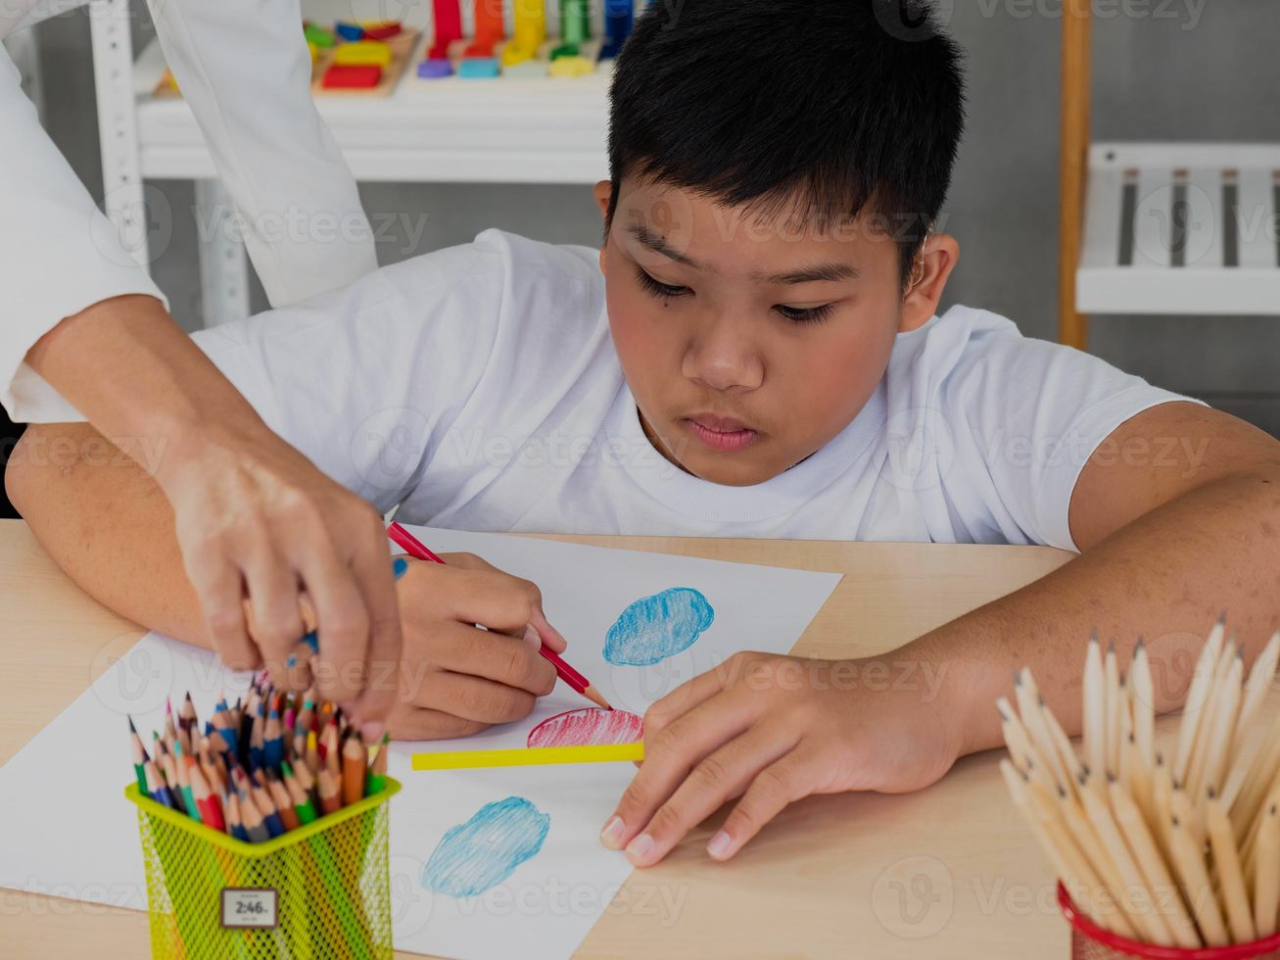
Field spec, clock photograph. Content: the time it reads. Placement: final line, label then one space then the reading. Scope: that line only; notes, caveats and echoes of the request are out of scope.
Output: 2:46
